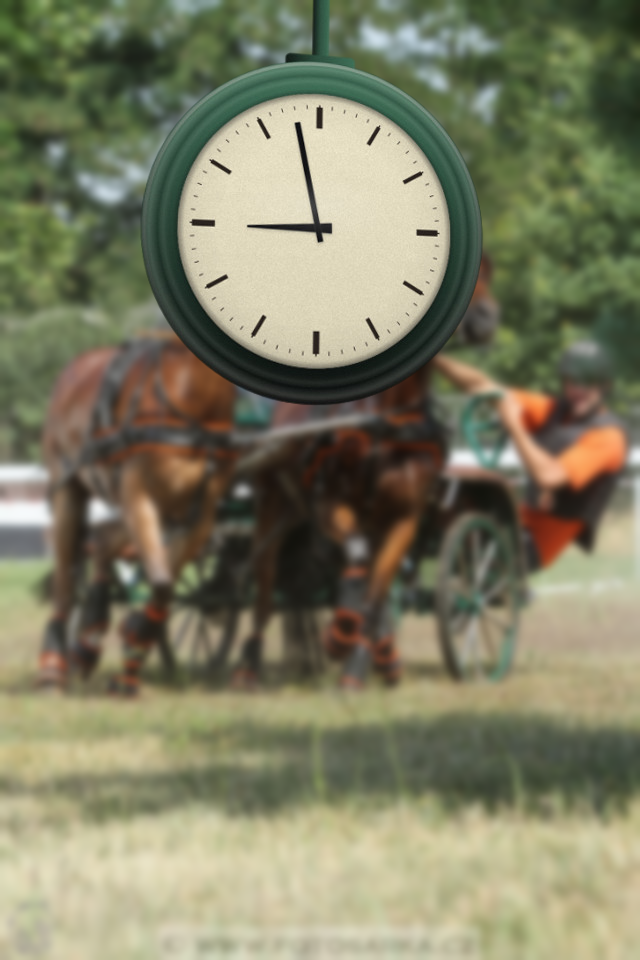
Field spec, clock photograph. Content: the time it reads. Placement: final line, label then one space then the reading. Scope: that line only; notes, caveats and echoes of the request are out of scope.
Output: 8:58
